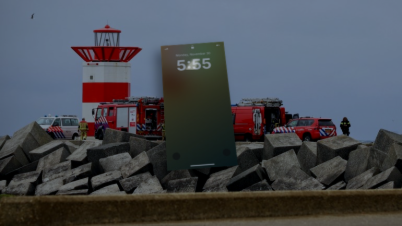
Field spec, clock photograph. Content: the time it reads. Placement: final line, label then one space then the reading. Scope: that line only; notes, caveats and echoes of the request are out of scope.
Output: 5:55
